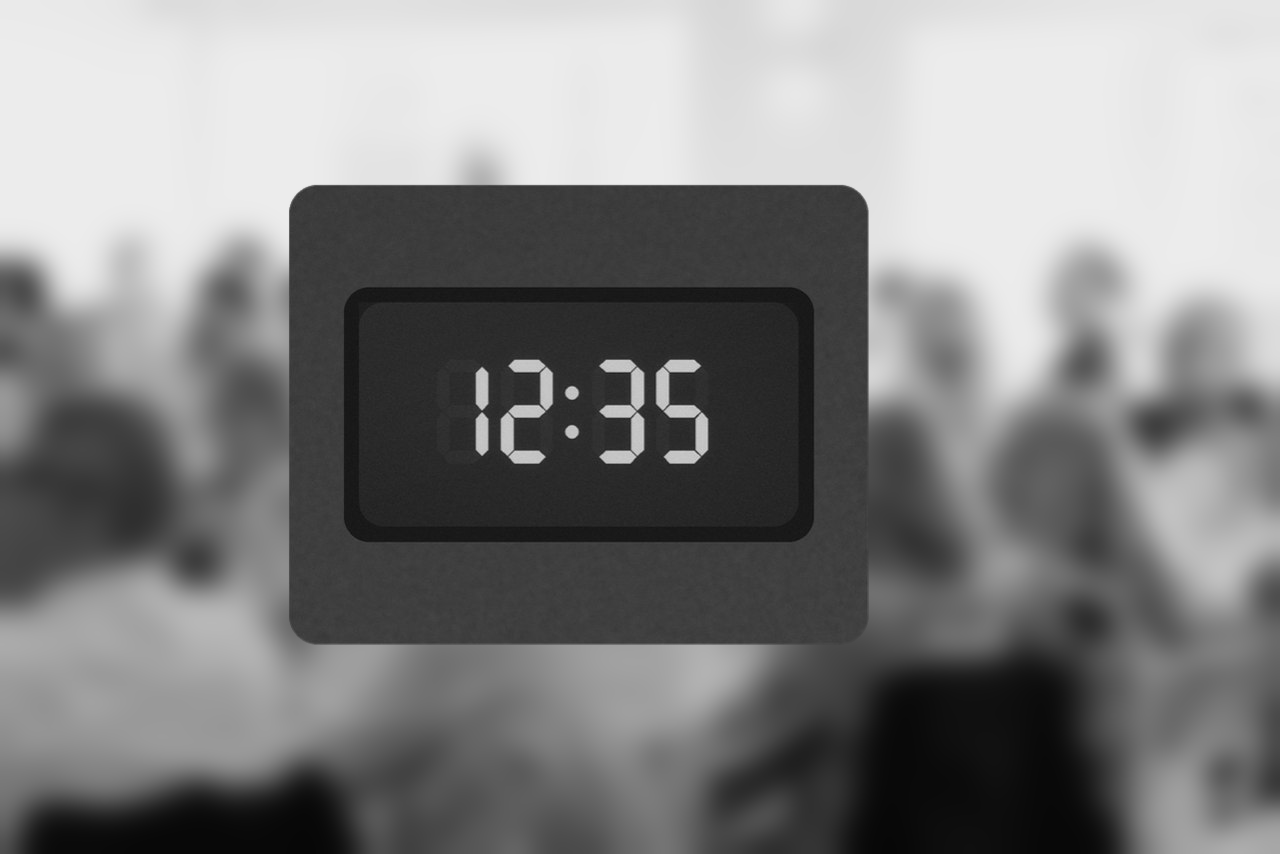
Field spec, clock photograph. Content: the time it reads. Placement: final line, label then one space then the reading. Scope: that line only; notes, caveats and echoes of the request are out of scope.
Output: 12:35
